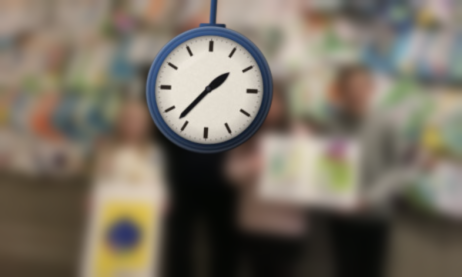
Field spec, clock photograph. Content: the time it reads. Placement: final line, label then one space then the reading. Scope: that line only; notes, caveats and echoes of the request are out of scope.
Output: 1:37
